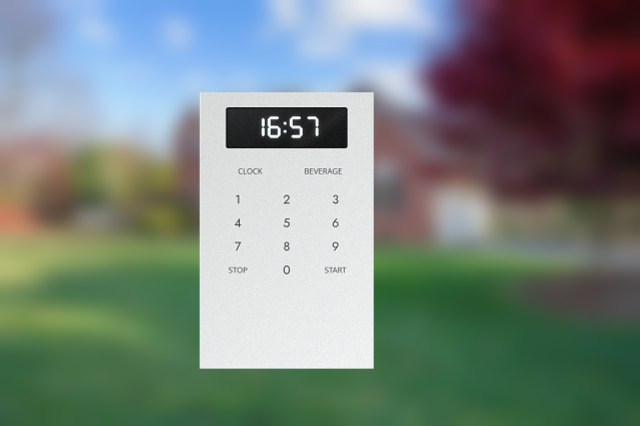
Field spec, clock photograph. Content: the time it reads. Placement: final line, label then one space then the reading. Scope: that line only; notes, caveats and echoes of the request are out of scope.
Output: 16:57
